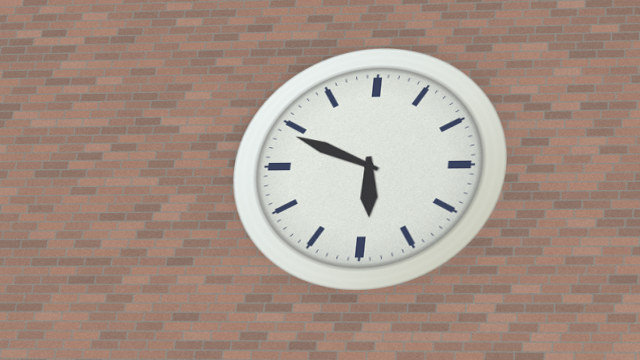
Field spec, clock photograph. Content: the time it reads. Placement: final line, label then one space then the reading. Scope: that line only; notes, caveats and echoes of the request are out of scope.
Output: 5:49
